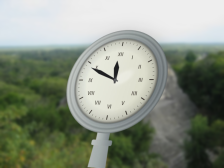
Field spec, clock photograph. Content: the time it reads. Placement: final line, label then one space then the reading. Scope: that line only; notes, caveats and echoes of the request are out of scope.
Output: 11:49
